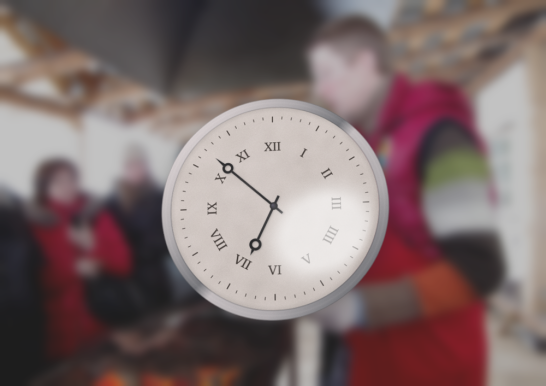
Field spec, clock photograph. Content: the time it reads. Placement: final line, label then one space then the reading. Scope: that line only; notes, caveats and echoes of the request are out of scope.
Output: 6:52
